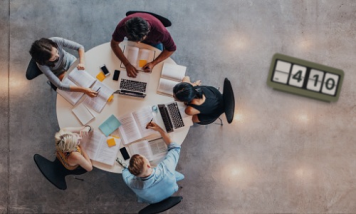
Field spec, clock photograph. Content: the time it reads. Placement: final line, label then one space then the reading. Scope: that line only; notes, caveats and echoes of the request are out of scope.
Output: 4:10
